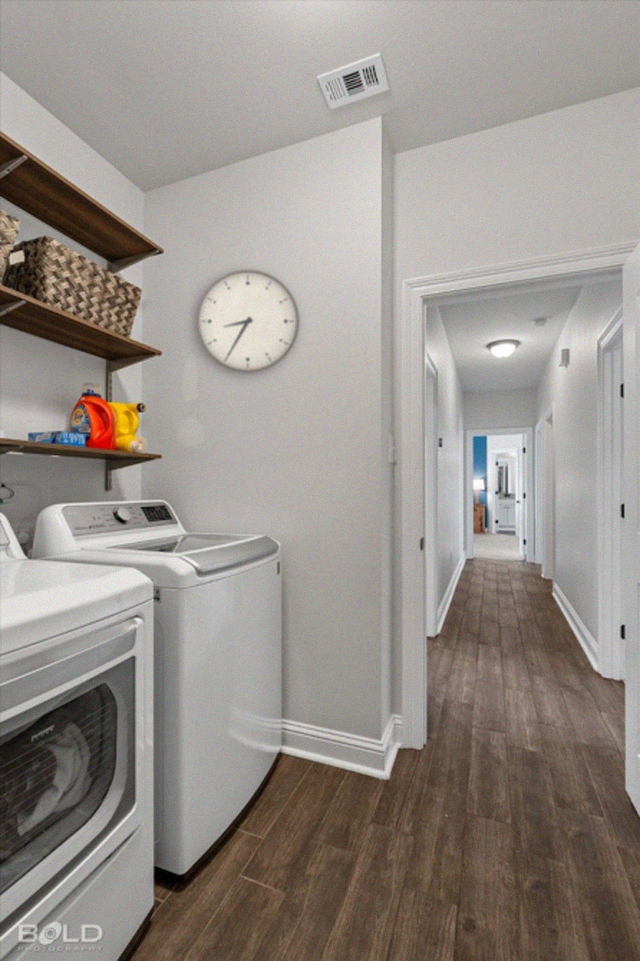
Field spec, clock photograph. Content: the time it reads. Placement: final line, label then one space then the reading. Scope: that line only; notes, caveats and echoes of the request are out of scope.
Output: 8:35
